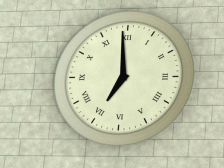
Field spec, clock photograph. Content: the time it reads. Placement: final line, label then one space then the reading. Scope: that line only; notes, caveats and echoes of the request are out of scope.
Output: 6:59
